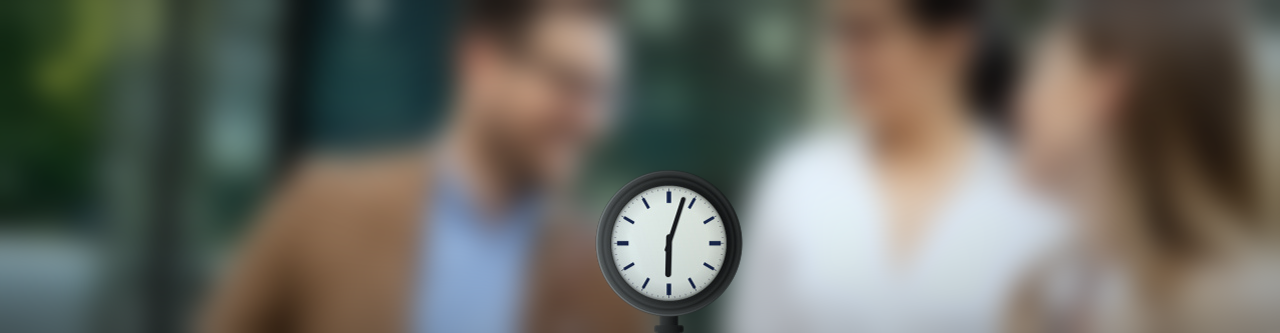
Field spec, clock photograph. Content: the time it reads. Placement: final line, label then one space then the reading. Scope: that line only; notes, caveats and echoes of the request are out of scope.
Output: 6:03
